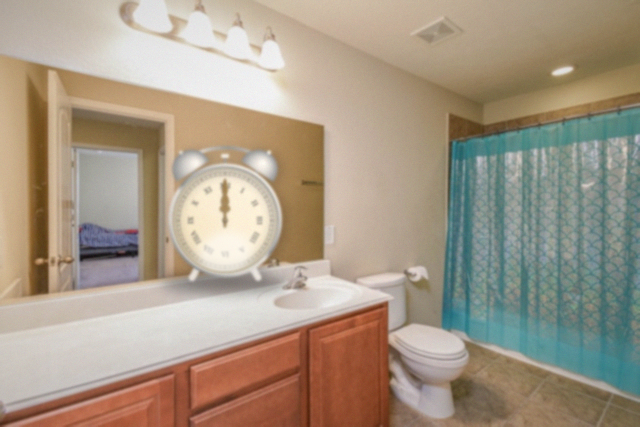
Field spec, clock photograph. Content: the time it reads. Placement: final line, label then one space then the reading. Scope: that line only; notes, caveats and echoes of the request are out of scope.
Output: 12:00
